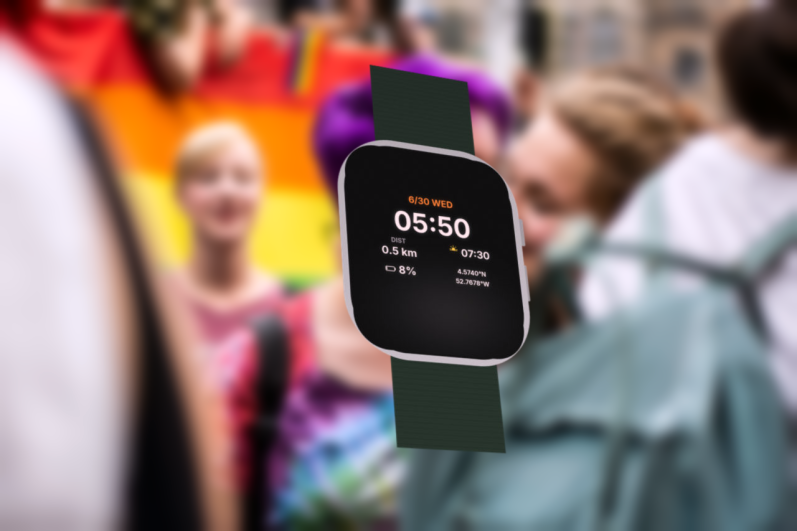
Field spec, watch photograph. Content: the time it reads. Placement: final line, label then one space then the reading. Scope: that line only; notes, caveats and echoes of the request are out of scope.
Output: 5:50
